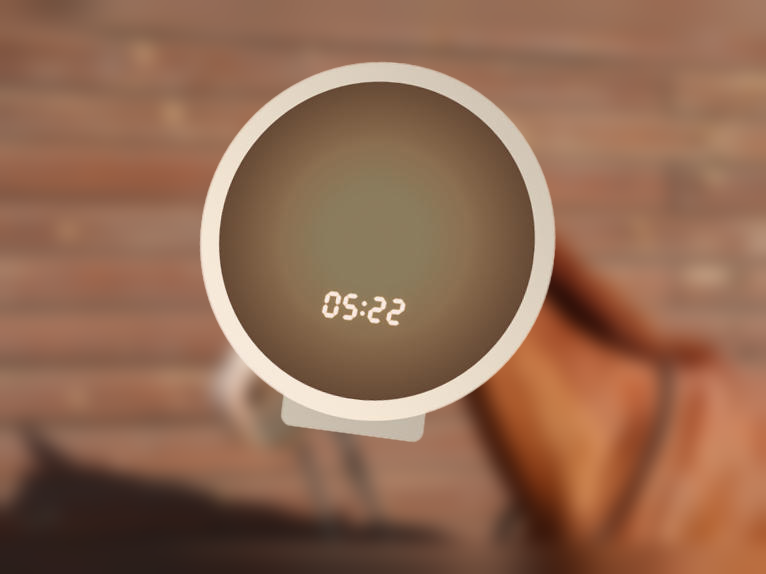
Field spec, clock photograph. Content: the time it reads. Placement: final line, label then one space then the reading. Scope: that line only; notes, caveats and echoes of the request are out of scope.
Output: 5:22
